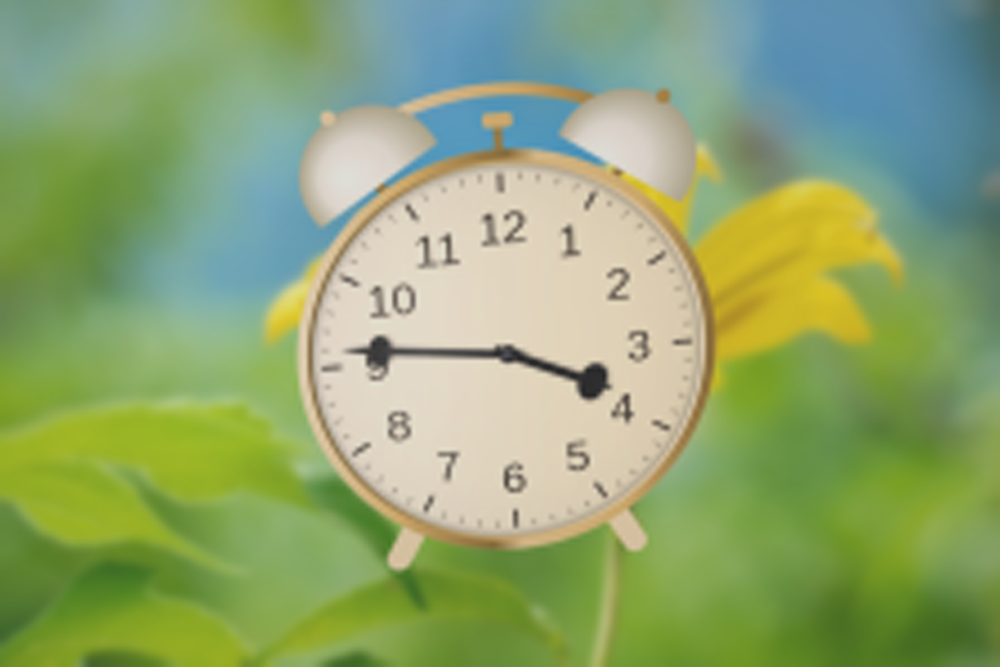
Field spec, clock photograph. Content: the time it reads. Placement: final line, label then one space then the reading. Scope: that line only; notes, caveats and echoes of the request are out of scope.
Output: 3:46
